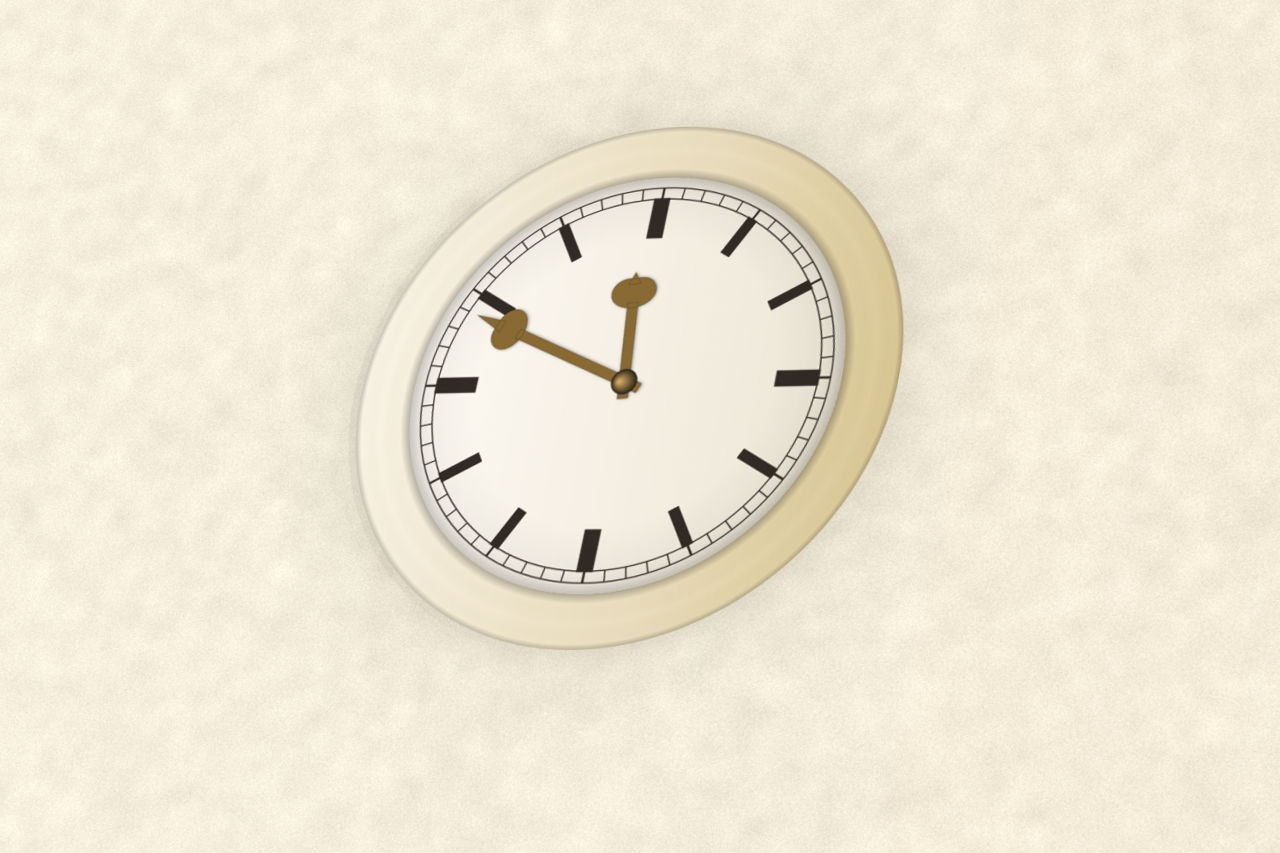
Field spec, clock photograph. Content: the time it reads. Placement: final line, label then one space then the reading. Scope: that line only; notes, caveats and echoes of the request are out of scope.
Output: 11:49
